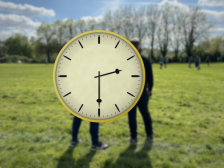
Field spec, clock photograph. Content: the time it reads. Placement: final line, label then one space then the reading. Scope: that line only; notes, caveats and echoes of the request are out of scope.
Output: 2:30
